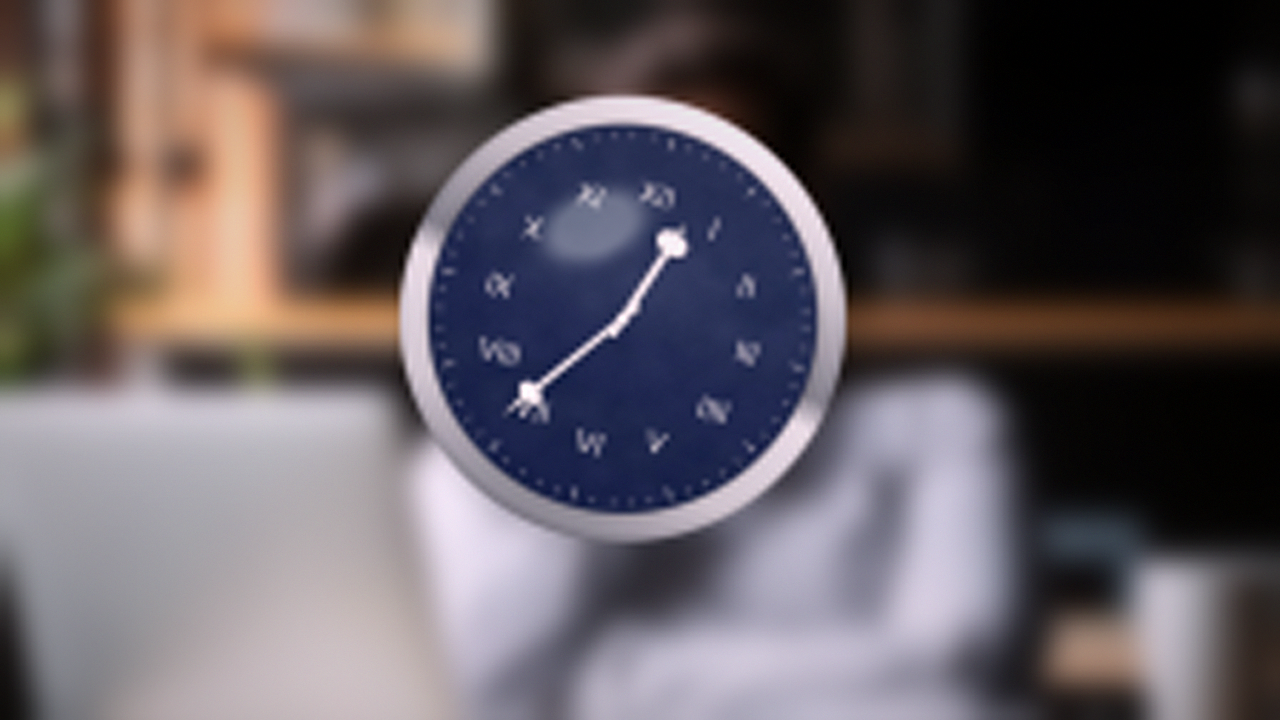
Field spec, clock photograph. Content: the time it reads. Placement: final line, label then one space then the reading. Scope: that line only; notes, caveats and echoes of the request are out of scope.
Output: 12:36
